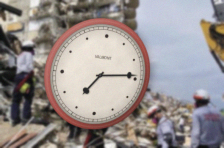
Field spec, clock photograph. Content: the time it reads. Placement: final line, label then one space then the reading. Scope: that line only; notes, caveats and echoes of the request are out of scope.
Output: 7:14
